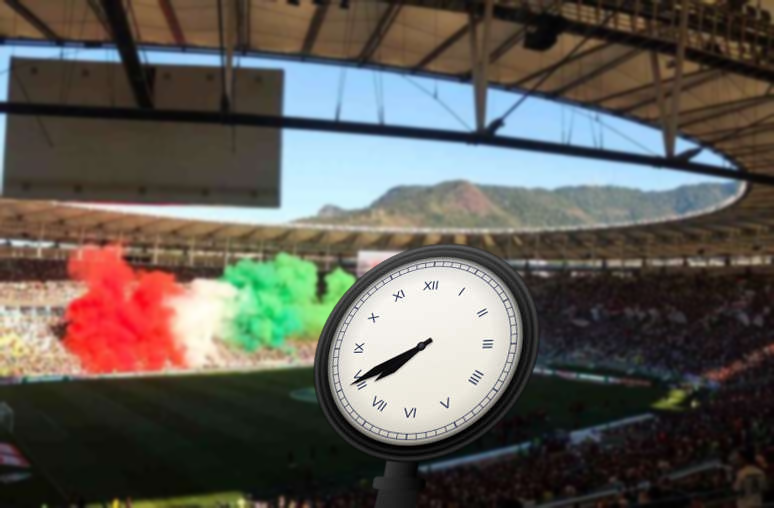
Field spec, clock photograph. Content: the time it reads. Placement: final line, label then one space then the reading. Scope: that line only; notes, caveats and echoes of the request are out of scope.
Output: 7:40
